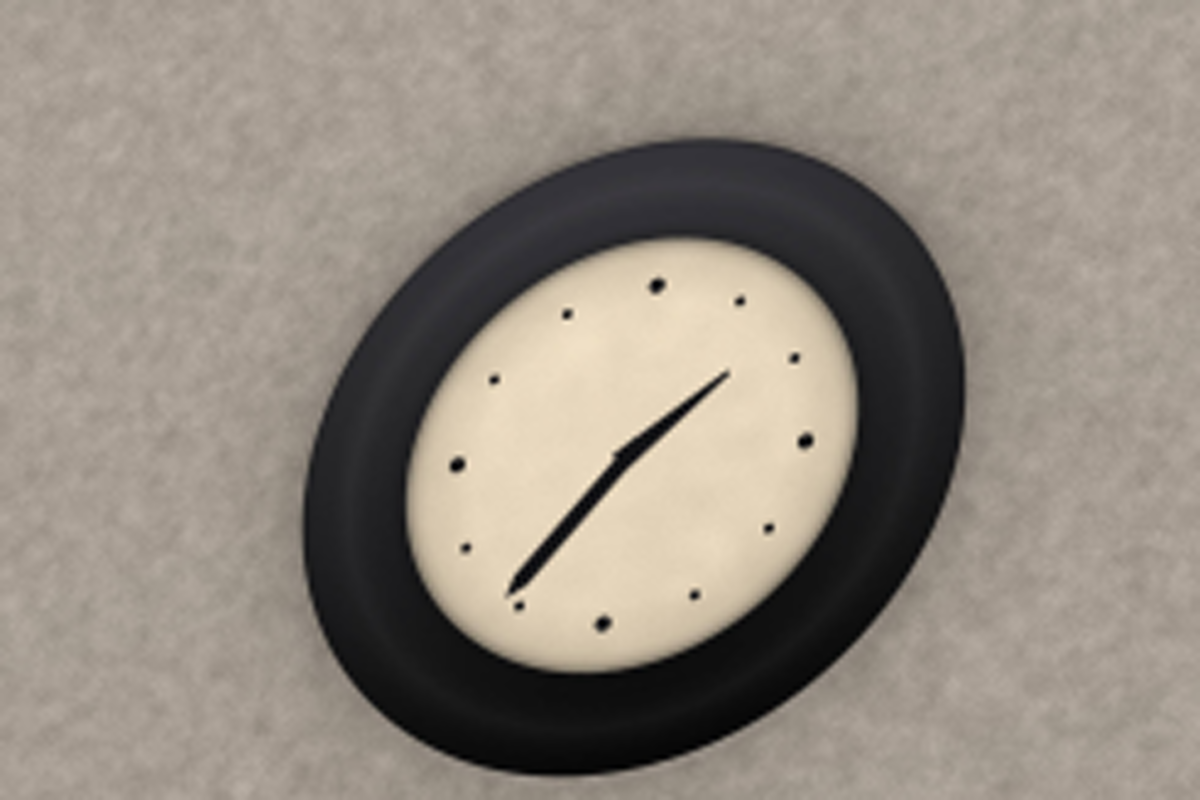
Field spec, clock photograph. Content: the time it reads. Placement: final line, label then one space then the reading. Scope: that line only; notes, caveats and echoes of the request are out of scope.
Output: 1:36
